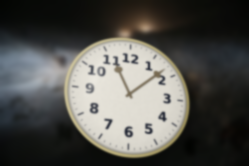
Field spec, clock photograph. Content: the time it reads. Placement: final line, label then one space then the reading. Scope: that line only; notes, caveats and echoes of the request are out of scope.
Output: 11:08
